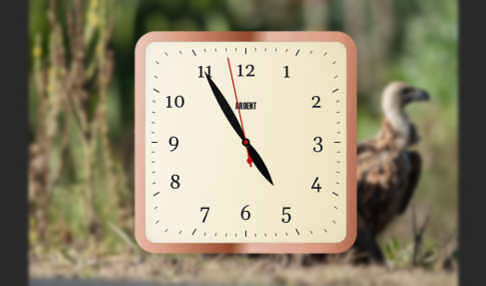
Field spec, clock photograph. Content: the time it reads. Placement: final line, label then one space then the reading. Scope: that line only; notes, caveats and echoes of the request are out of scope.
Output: 4:54:58
